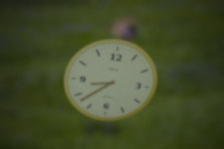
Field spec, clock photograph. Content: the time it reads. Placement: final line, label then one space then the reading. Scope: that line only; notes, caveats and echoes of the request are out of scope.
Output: 8:38
